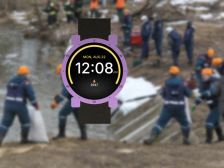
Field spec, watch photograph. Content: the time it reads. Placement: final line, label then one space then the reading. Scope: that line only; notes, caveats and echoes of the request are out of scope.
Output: 12:08
